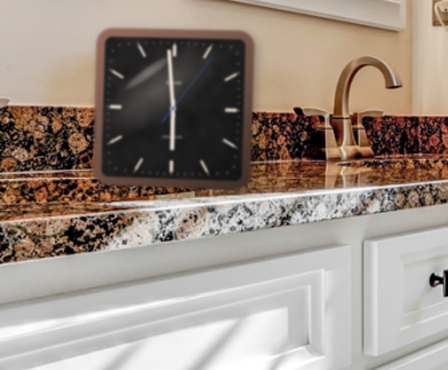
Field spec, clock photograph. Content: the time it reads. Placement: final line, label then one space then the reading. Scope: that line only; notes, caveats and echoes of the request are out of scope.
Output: 5:59:06
